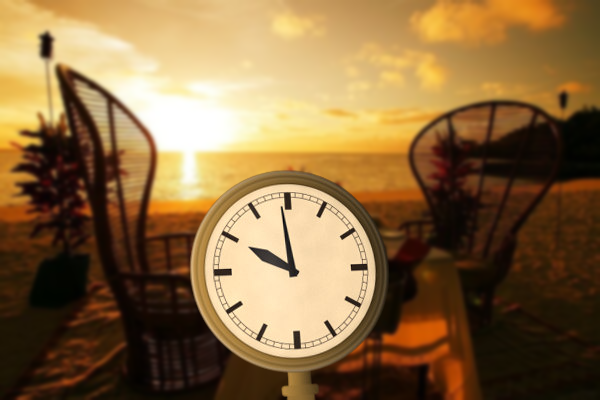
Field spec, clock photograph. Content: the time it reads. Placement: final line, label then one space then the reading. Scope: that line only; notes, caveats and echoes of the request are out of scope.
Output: 9:59
